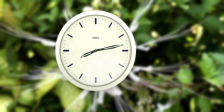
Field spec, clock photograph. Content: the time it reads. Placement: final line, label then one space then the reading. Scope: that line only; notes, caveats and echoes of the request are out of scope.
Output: 8:13
